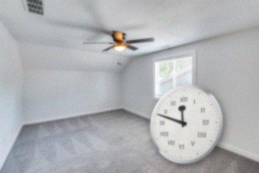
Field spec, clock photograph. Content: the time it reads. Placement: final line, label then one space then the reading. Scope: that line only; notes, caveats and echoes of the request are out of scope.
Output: 11:48
